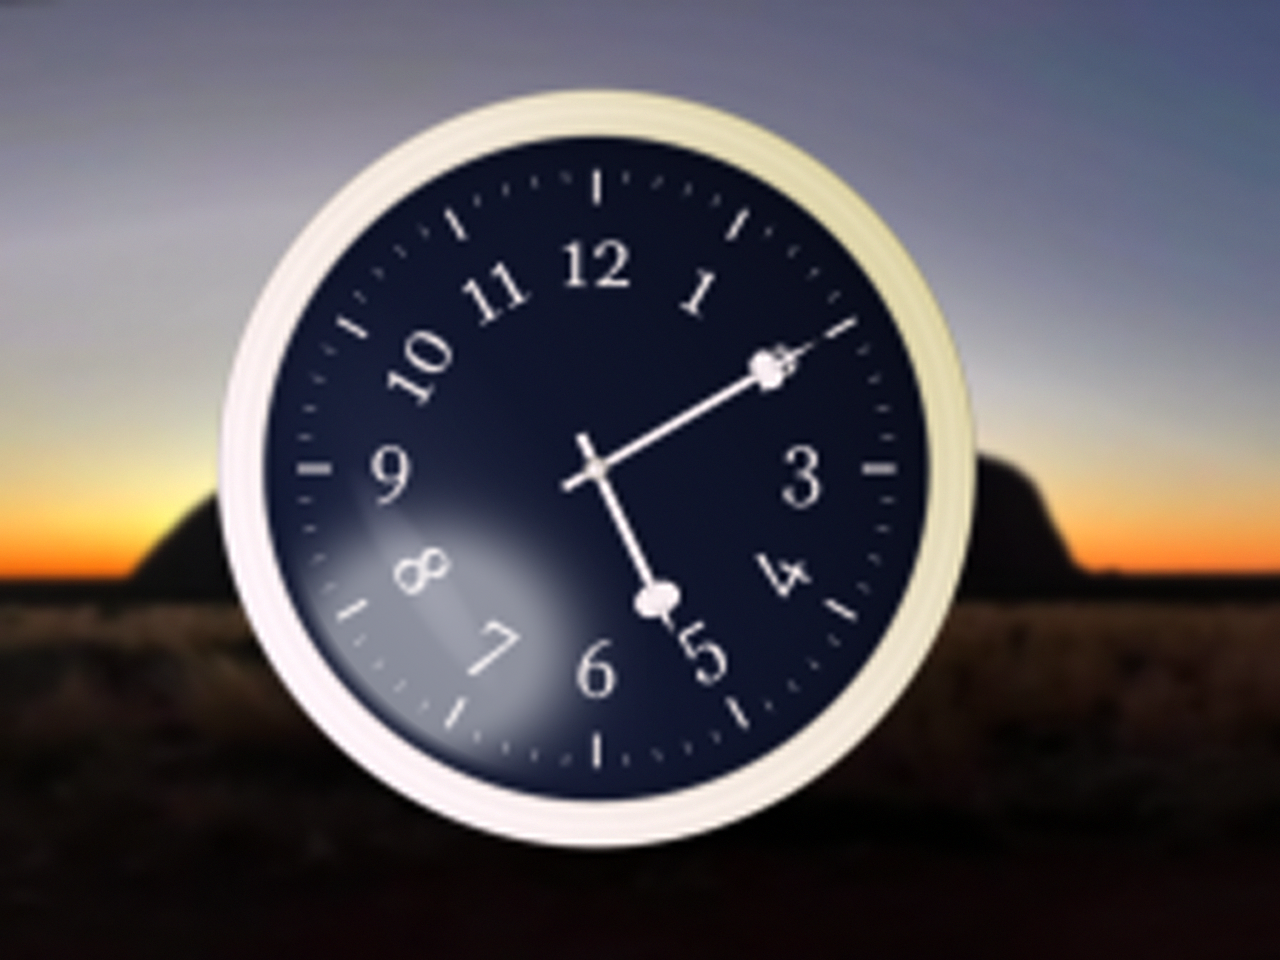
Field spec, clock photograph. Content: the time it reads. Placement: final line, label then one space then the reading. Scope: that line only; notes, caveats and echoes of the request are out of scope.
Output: 5:10
